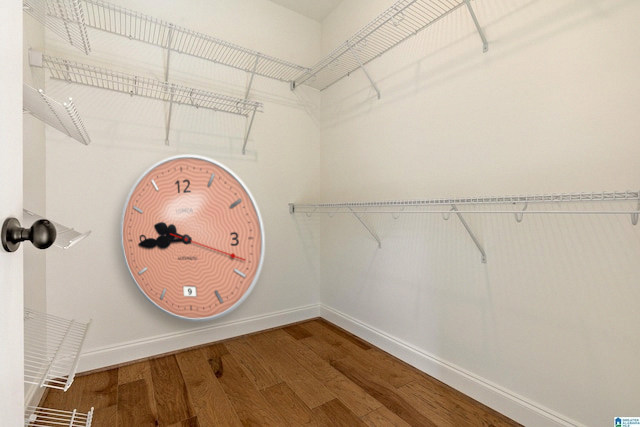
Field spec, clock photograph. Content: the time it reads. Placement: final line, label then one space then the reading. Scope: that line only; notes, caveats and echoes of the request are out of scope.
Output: 9:44:18
